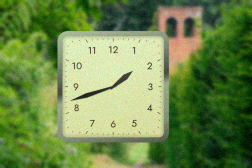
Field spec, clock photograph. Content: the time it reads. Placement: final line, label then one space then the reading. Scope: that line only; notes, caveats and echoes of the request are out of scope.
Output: 1:42
